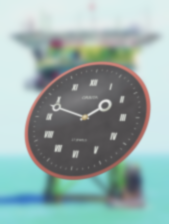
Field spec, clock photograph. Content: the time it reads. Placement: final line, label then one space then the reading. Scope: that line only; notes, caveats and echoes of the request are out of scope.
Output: 1:48
